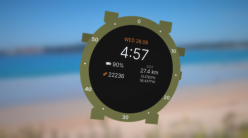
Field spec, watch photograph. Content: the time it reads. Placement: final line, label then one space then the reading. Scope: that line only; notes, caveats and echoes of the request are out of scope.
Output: 4:57
